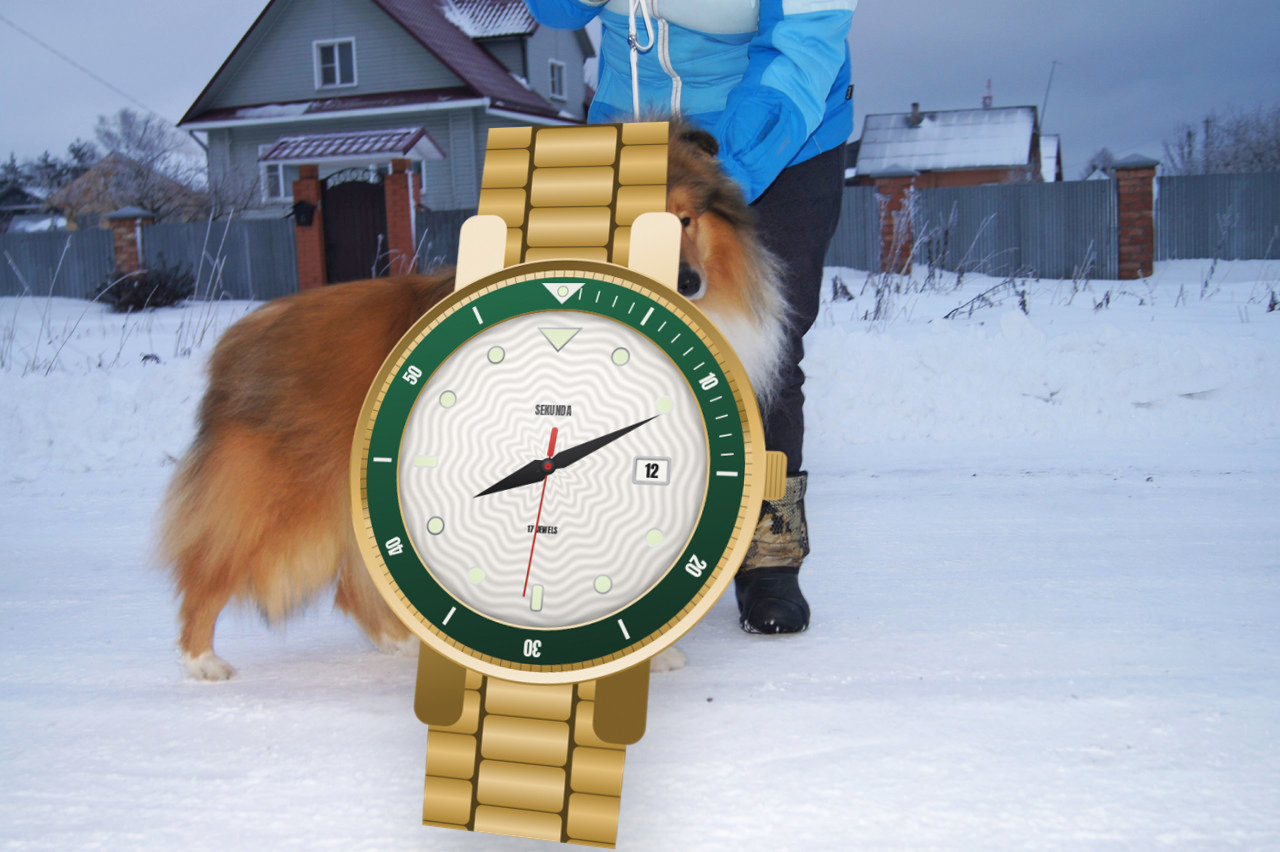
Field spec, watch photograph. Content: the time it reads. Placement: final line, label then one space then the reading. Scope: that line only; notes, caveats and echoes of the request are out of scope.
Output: 8:10:31
